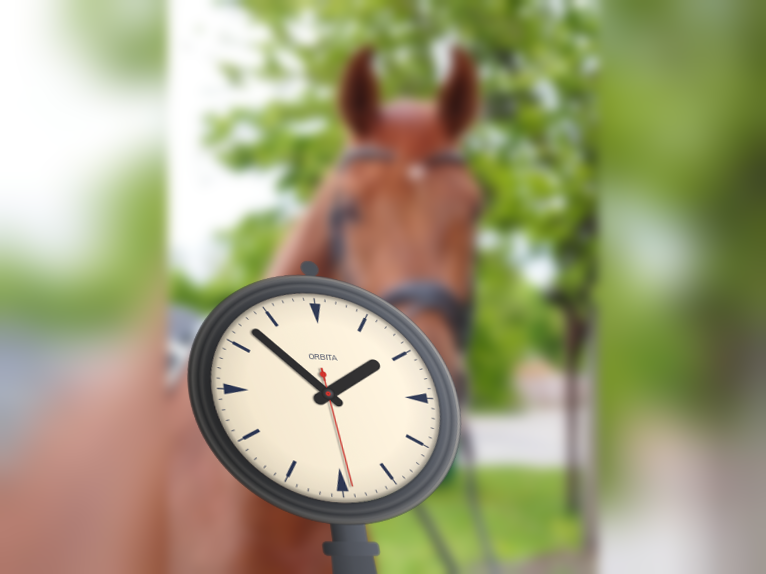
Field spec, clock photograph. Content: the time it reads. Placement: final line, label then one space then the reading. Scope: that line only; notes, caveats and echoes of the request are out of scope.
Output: 1:52:29
